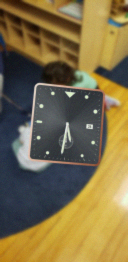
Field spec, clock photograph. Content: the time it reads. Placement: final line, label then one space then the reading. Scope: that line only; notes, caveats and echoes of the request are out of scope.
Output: 5:31
